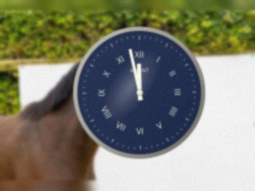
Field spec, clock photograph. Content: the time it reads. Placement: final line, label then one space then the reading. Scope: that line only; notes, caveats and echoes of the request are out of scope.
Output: 11:58
